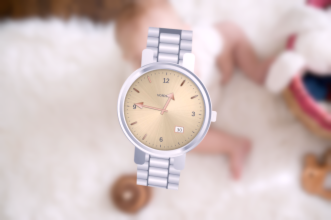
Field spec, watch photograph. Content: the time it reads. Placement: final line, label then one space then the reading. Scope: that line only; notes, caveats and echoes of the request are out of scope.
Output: 12:46
